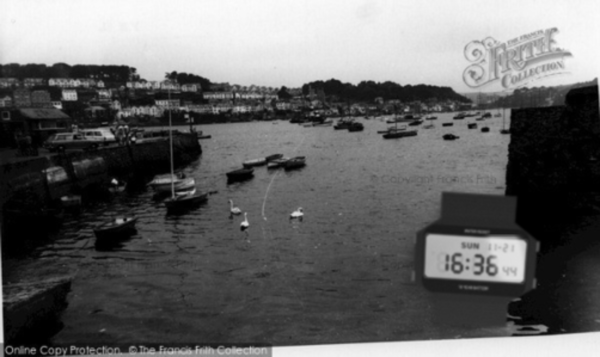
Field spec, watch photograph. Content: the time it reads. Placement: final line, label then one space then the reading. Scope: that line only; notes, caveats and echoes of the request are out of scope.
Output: 16:36
